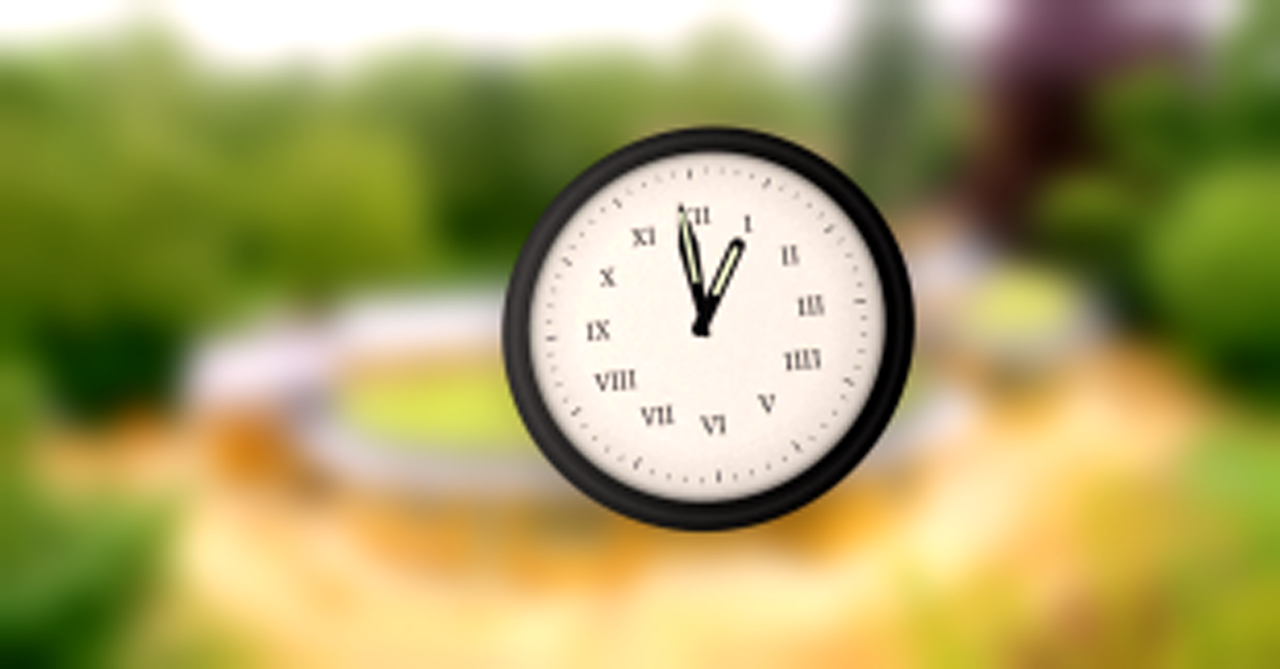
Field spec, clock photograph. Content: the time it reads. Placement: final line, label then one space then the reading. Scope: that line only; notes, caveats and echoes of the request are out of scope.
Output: 12:59
